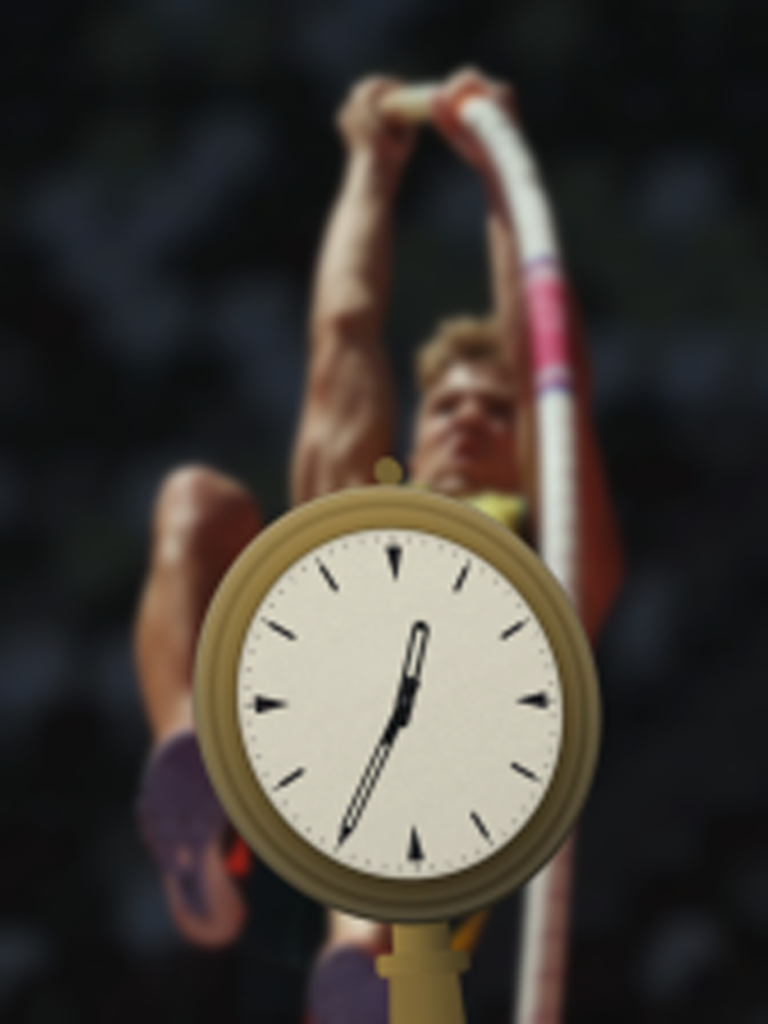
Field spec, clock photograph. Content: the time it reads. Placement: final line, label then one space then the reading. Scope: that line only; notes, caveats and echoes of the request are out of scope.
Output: 12:35
